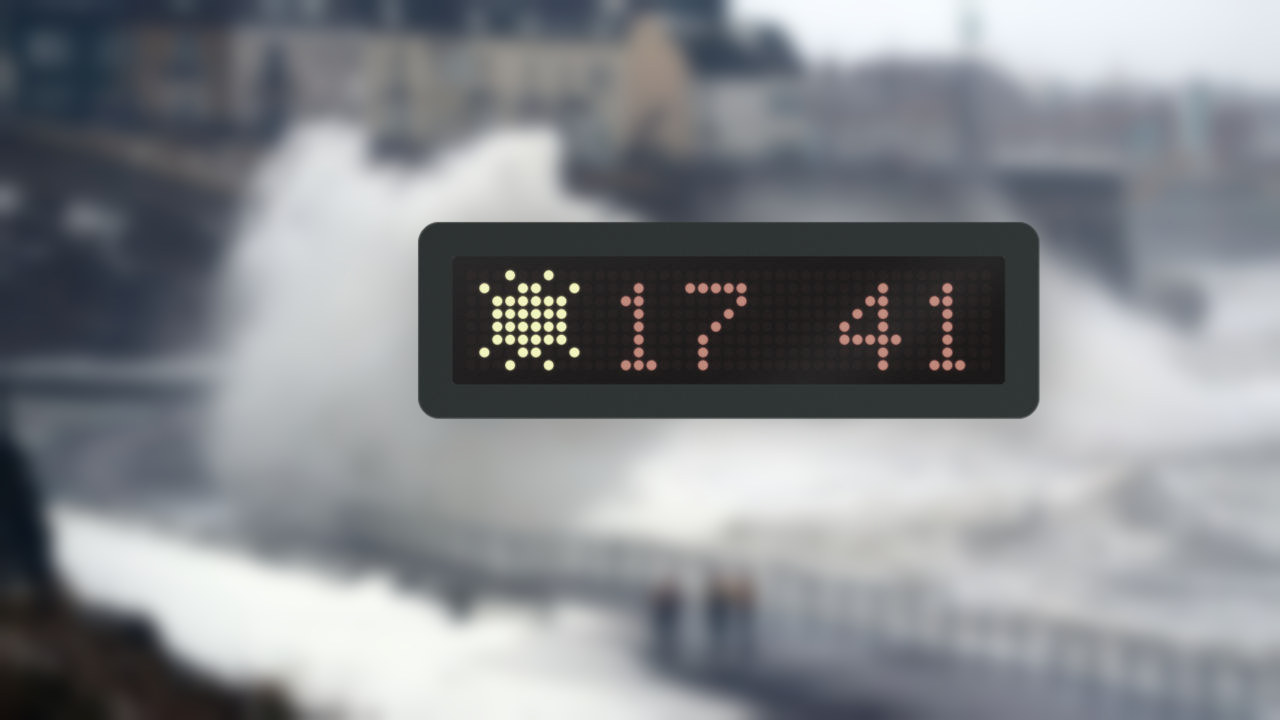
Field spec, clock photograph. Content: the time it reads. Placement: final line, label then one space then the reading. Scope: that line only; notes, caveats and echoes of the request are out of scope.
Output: 17:41
